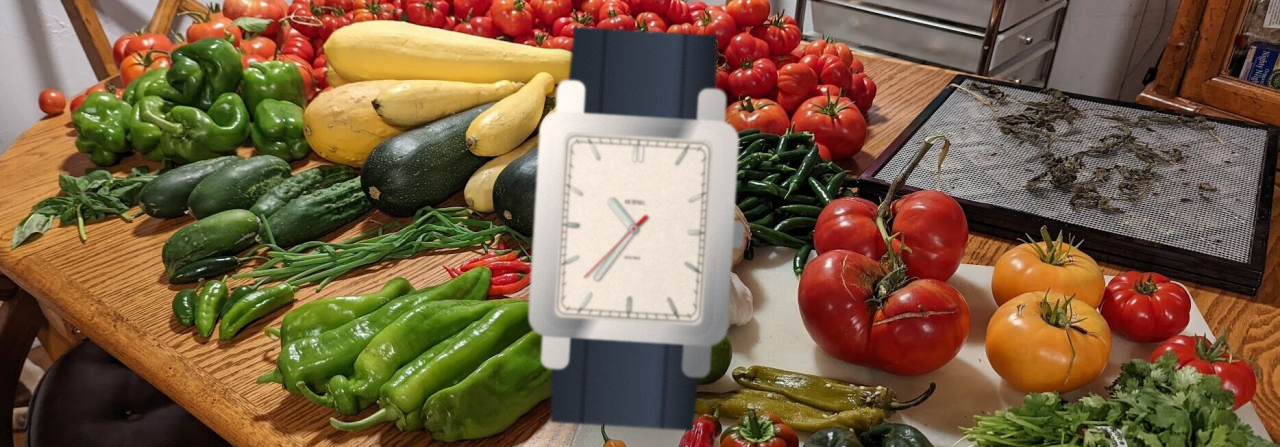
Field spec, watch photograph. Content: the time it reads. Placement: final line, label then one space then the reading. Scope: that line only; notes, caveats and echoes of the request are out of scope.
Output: 10:35:37
